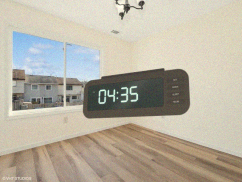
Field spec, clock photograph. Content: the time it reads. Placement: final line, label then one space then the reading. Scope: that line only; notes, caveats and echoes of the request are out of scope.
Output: 4:35
